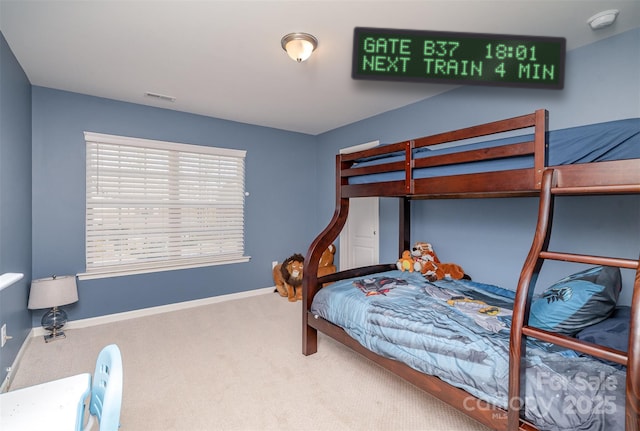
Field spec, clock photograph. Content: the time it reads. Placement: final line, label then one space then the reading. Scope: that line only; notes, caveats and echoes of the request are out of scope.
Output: 18:01
